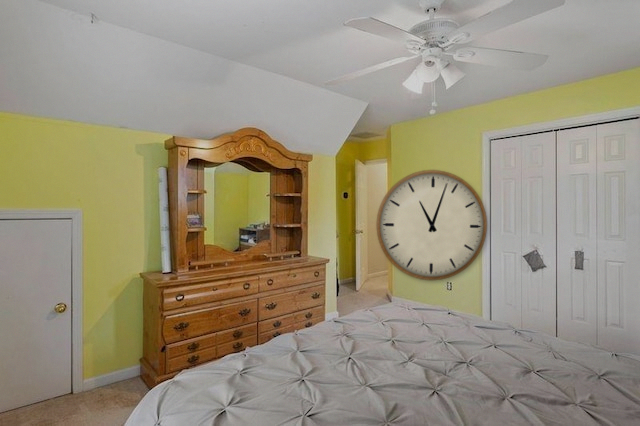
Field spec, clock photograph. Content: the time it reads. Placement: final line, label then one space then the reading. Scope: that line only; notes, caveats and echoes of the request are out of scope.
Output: 11:03
